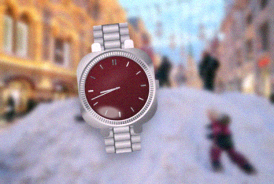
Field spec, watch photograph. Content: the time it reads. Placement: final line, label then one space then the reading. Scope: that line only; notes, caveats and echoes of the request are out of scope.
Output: 8:42
